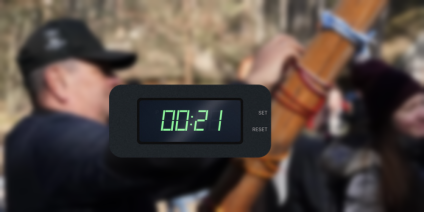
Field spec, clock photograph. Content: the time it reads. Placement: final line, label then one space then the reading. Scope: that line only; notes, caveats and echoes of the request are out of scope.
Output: 0:21
